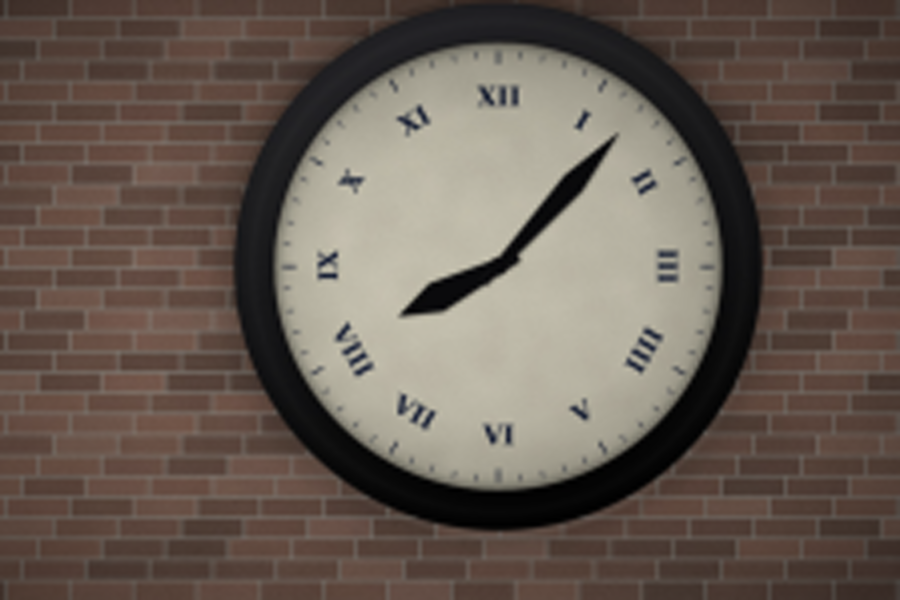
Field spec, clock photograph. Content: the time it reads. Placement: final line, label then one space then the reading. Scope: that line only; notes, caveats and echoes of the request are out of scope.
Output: 8:07
